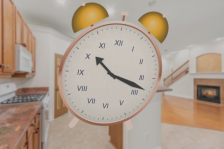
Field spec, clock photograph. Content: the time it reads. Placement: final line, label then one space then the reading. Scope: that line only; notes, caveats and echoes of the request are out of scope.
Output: 10:18
